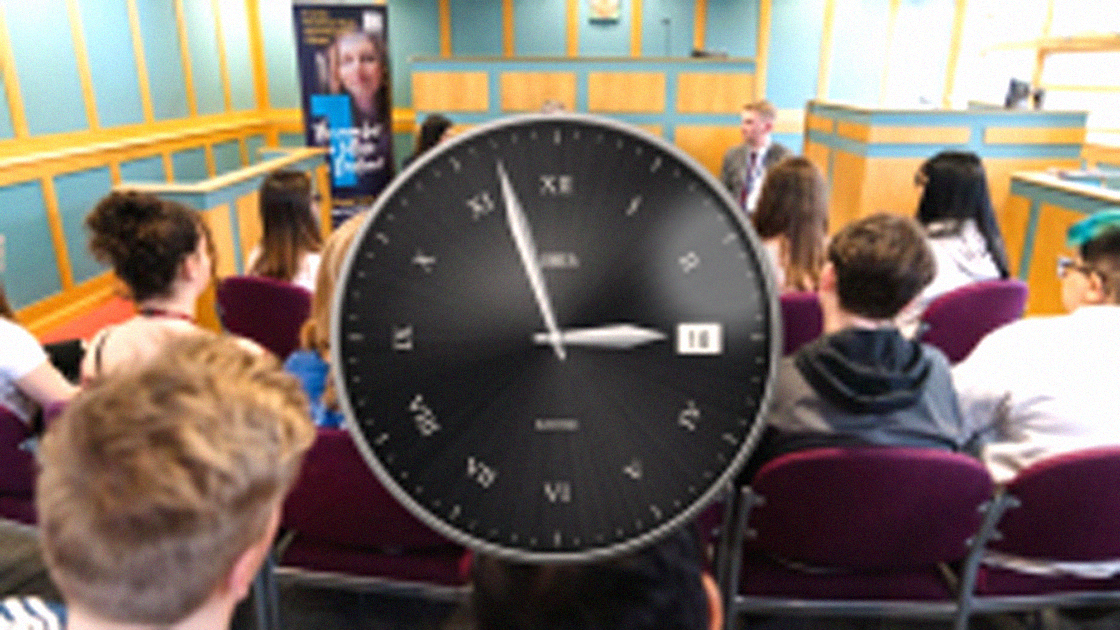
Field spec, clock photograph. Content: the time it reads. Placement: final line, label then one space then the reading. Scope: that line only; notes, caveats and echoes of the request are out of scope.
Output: 2:57
